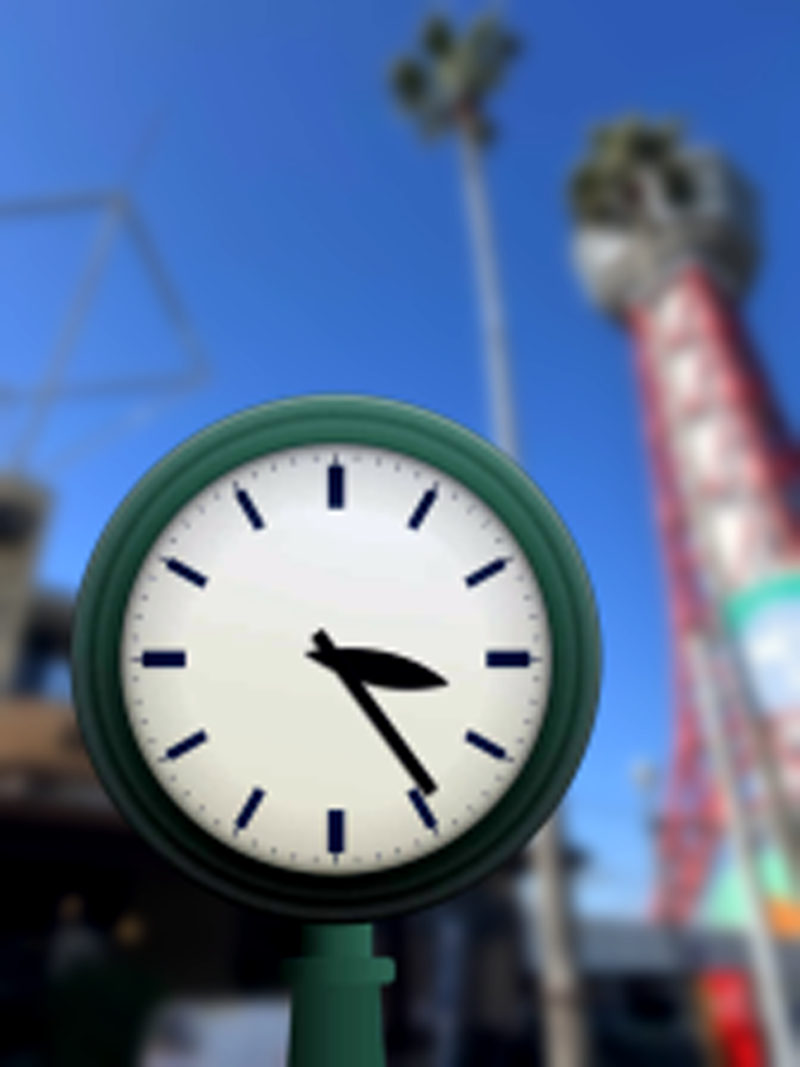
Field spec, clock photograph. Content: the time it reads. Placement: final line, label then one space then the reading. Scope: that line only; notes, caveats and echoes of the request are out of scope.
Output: 3:24
